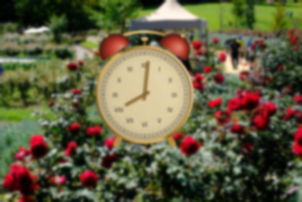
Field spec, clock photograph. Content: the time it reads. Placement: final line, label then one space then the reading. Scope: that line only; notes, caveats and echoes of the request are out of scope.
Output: 8:01
